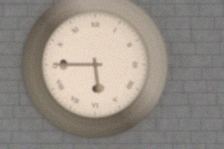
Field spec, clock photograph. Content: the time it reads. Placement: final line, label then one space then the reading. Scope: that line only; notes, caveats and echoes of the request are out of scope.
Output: 5:45
